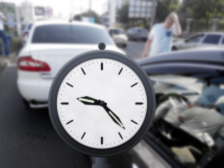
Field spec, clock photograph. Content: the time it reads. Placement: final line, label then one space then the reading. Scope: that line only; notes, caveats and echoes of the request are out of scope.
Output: 9:23
